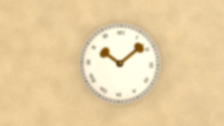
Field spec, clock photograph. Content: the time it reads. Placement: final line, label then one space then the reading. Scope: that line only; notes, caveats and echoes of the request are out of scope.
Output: 10:08
